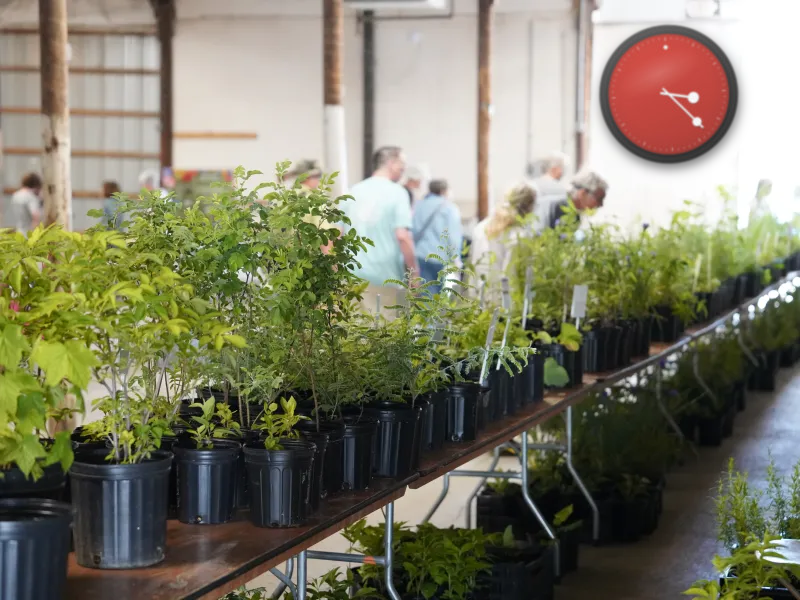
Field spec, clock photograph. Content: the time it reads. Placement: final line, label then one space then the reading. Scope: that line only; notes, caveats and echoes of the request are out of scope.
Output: 3:23
